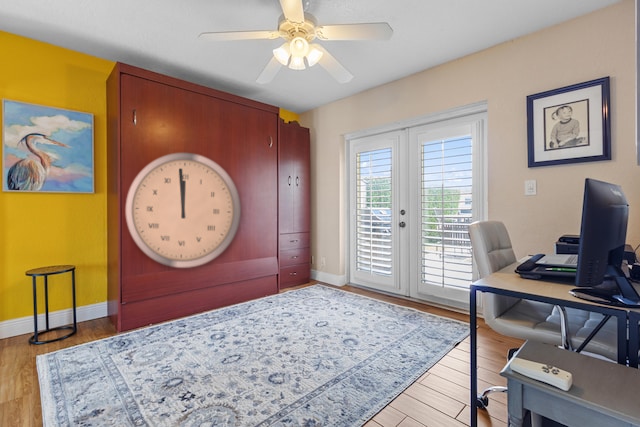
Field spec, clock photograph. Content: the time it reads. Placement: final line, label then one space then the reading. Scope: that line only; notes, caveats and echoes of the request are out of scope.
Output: 11:59
